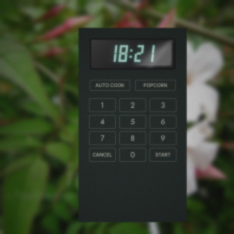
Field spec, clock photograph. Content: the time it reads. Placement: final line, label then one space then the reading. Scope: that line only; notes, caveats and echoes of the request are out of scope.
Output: 18:21
